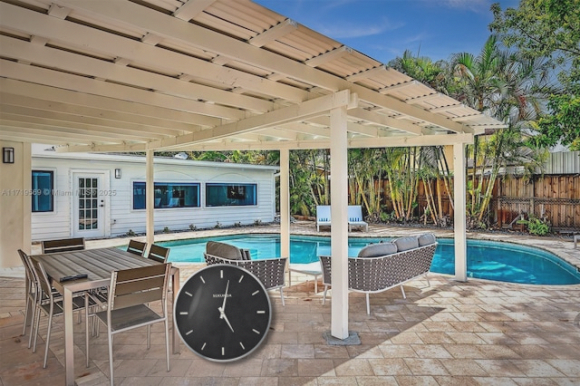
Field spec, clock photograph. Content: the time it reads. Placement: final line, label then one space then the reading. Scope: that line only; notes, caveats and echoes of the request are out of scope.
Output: 5:02
